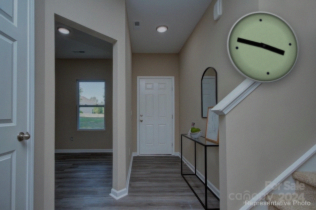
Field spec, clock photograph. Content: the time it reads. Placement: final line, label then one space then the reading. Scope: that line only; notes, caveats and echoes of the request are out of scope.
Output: 3:48
